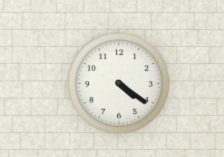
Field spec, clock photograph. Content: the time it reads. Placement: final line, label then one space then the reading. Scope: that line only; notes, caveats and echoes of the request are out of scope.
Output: 4:21
